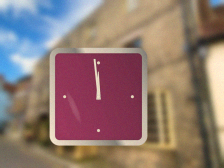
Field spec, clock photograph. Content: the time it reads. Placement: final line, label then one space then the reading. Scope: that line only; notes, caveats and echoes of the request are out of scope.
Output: 11:59
